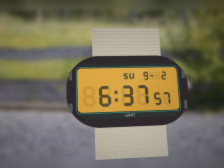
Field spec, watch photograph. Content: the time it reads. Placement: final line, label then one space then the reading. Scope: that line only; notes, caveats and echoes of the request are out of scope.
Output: 6:37:57
